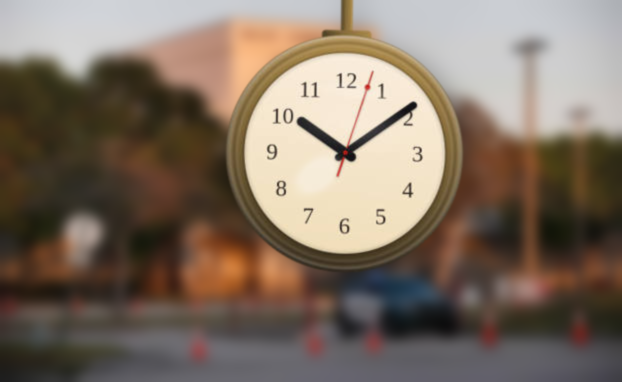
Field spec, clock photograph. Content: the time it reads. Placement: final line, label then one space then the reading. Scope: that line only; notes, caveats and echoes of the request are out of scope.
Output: 10:09:03
